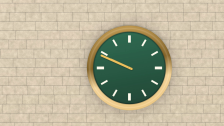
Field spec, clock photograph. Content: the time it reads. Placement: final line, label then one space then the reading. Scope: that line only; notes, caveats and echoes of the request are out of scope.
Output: 9:49
